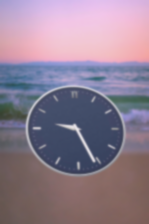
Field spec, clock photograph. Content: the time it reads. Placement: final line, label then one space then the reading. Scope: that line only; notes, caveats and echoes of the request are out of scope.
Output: 9:26
